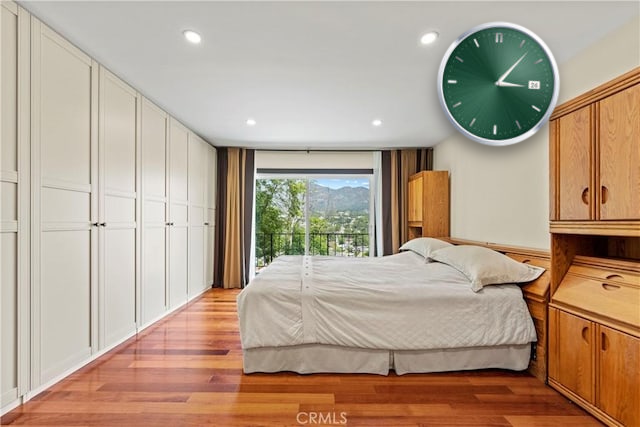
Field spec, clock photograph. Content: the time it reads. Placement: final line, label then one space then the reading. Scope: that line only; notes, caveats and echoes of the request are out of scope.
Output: 3:07
